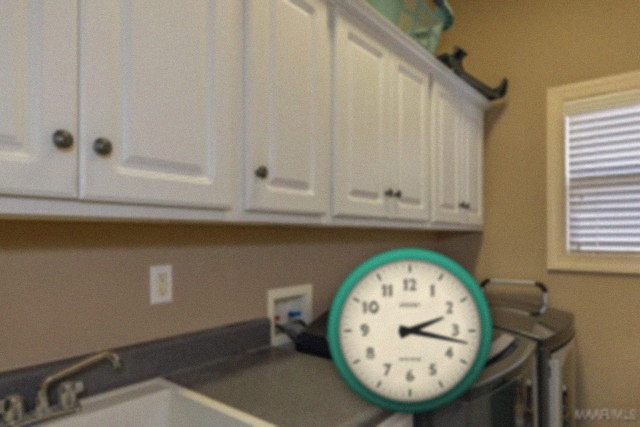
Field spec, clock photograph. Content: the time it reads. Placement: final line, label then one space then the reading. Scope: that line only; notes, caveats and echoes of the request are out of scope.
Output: 2:17
